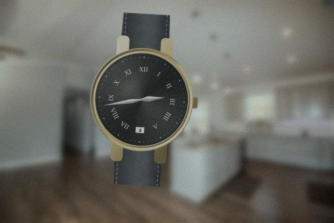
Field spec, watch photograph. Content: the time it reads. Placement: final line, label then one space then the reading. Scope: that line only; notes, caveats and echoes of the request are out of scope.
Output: 2:43
